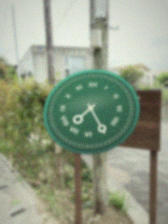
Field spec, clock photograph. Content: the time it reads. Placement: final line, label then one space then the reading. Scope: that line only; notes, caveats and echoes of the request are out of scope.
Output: 7:25
